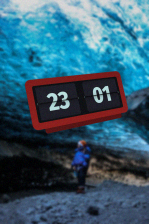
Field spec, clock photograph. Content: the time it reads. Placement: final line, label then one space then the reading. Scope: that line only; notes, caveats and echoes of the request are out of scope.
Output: 23:01
